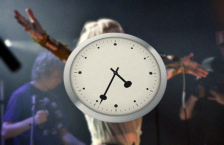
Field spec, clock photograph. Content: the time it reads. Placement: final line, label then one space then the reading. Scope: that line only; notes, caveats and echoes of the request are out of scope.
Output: 4:34
